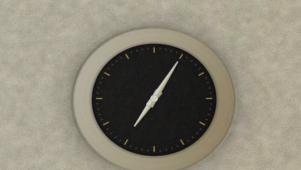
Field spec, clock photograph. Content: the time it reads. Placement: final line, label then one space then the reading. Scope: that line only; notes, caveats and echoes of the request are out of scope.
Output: 7:05
